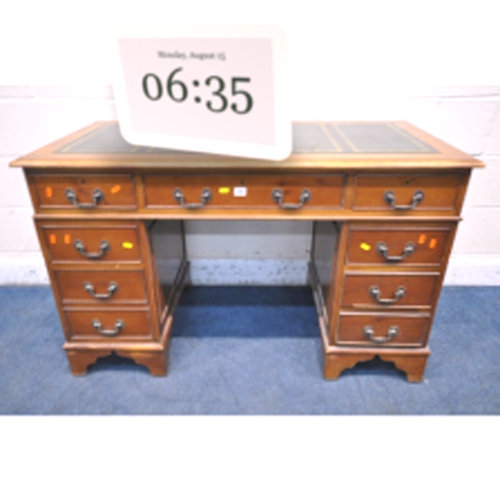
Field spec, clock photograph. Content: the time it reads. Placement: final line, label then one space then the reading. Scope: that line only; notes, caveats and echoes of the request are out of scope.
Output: 6:35
